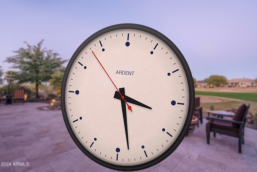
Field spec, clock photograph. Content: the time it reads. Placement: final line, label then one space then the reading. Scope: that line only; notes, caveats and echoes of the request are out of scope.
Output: 3:27:53
